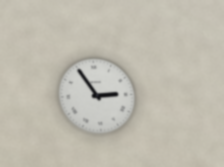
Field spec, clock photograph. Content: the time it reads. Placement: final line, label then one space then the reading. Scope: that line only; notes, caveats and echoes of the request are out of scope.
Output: 2:55
